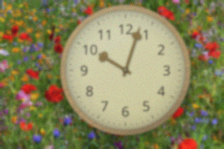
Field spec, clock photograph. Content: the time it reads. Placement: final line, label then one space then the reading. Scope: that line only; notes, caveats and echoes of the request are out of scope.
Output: 10:03
